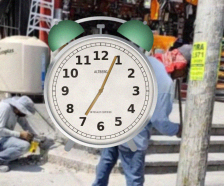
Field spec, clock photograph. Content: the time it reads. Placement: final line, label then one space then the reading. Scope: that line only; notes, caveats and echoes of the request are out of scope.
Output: 7:04
